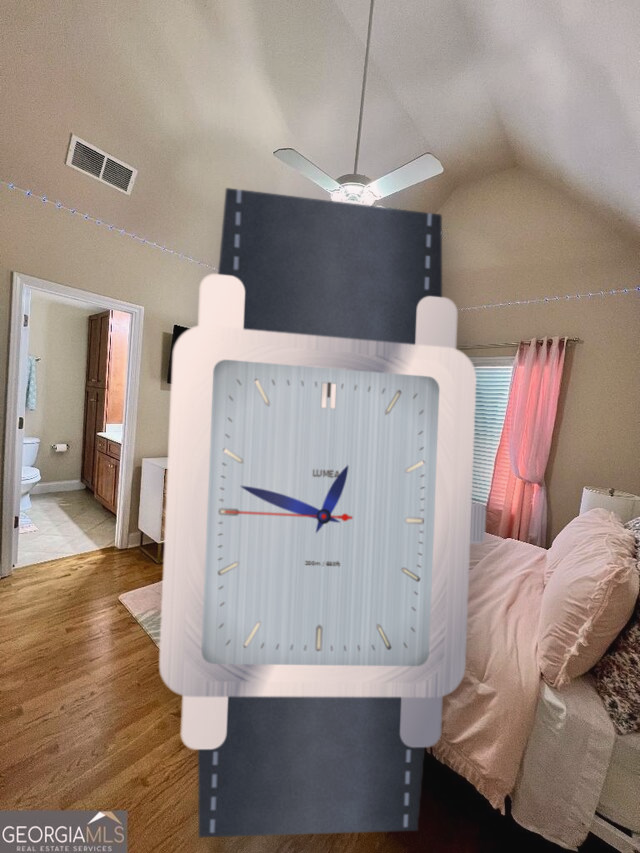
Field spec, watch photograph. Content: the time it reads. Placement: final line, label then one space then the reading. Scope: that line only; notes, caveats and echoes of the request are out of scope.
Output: 12:47:45
